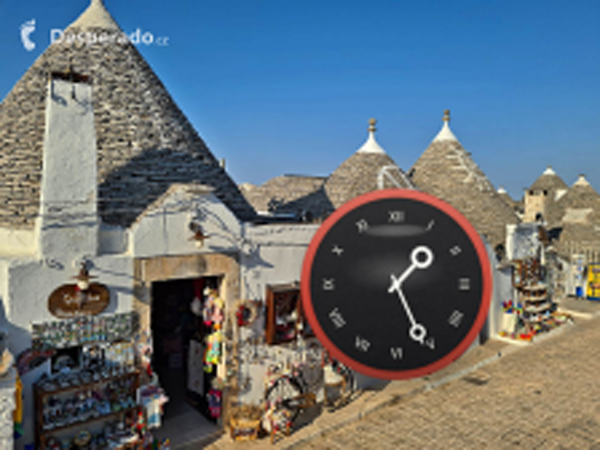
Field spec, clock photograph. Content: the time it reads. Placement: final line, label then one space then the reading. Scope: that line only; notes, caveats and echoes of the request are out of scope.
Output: 1:26
